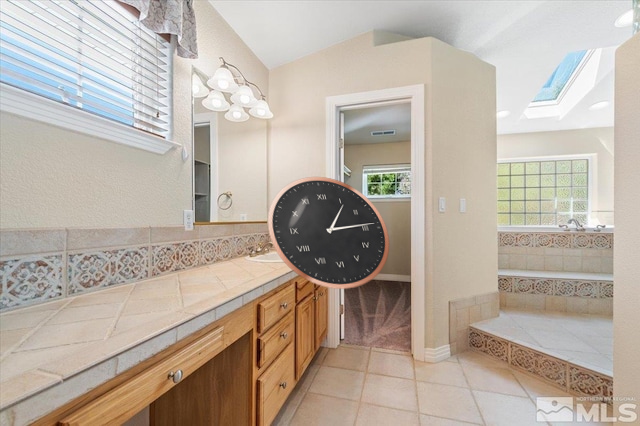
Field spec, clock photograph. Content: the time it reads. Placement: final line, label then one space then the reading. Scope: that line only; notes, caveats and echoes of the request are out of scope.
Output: 1:14
